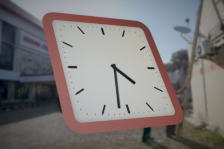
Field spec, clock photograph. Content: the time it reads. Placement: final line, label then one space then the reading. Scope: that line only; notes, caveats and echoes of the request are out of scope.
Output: 4:32
